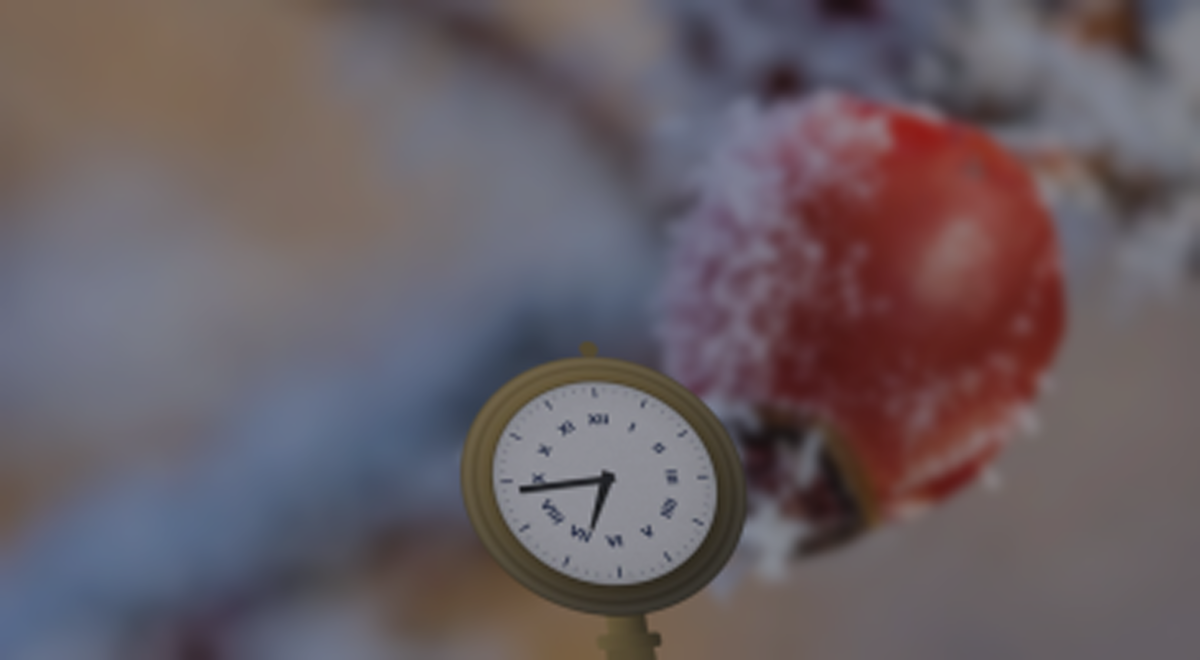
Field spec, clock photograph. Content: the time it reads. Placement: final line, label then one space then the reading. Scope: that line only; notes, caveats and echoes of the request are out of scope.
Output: 6:44
